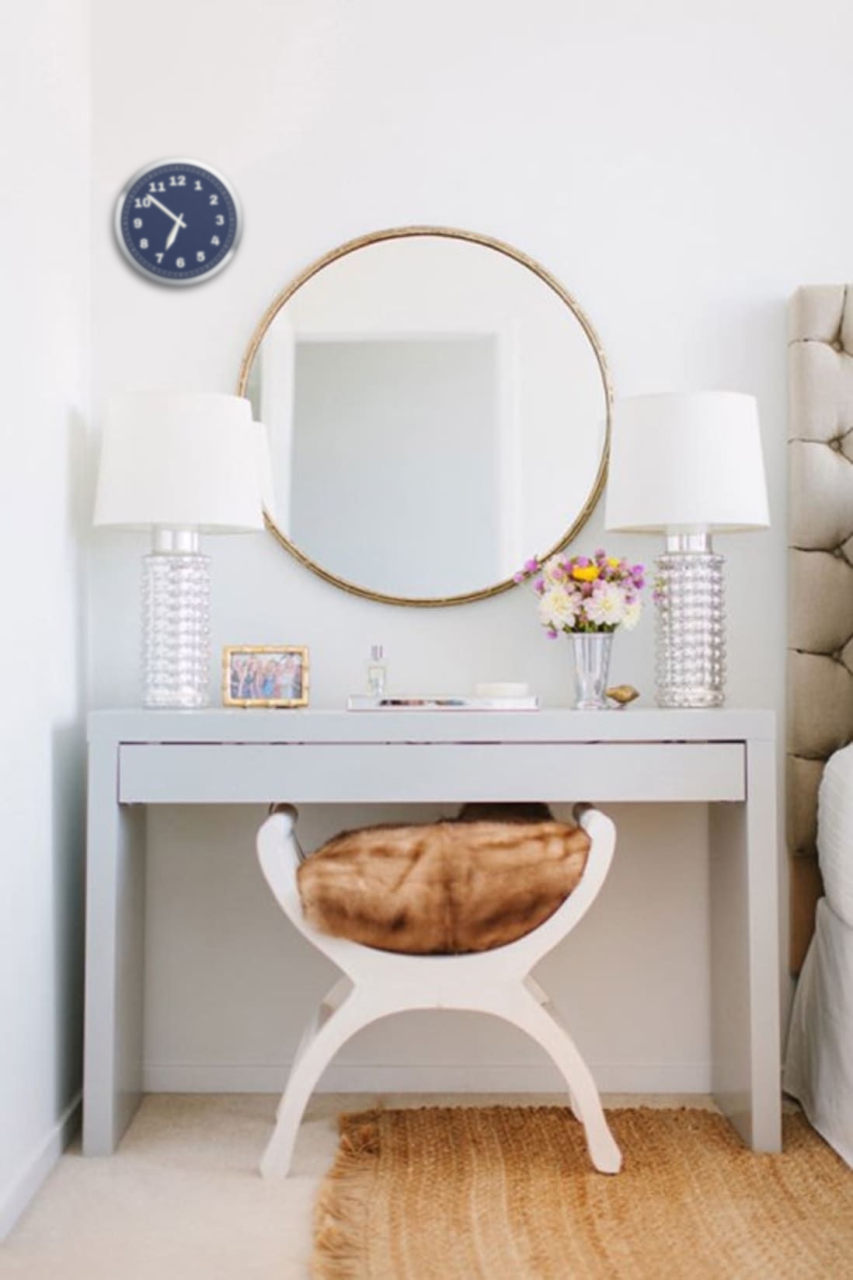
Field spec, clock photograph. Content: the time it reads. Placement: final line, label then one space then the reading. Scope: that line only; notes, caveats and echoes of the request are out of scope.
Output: 6:52
